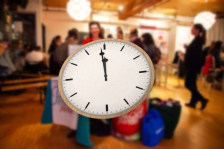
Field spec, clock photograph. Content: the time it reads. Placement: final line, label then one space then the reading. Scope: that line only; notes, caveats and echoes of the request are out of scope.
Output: 11:59
